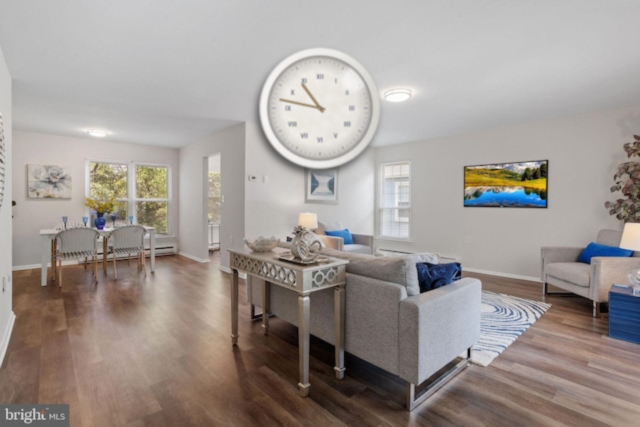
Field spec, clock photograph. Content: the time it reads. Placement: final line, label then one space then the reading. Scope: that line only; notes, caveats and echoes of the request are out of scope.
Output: 10:47
